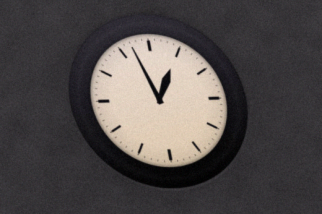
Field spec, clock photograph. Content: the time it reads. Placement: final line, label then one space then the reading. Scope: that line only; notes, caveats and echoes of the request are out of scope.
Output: 12:57
